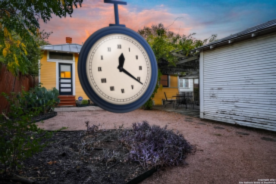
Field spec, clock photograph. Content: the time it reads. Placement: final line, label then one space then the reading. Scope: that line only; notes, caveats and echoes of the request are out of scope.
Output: 12:21
